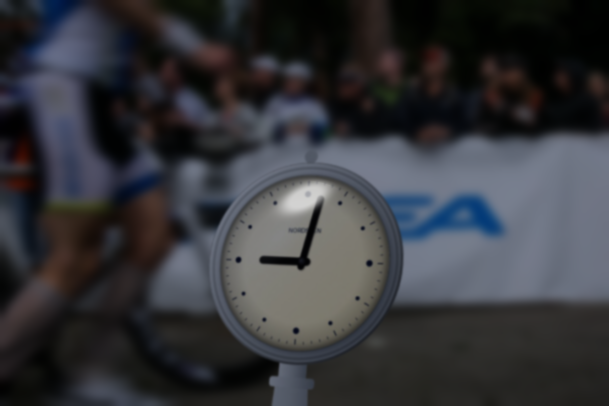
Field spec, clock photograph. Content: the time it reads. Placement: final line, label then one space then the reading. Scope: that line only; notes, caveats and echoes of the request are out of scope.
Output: 9:02
